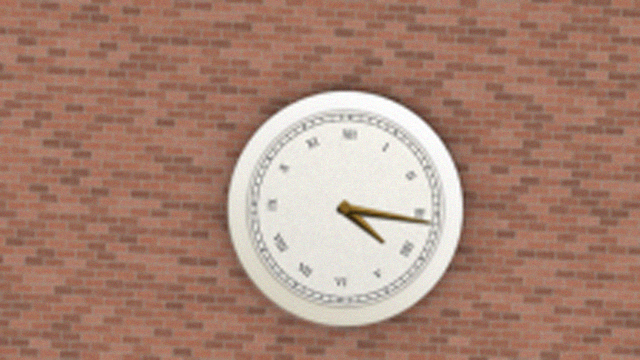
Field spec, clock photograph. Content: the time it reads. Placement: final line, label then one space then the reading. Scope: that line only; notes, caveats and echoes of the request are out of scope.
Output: 4:16
